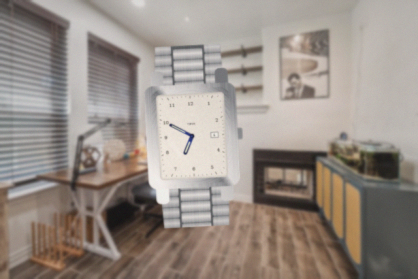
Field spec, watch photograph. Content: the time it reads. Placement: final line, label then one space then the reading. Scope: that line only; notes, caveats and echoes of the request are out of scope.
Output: 6:50
